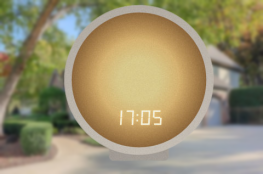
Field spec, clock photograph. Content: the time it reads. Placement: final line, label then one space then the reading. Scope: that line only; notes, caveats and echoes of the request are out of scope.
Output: 17:05
